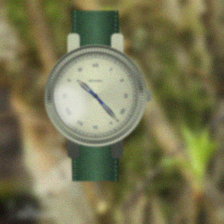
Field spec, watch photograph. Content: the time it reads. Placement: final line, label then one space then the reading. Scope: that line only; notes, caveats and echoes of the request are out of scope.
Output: 10:23
